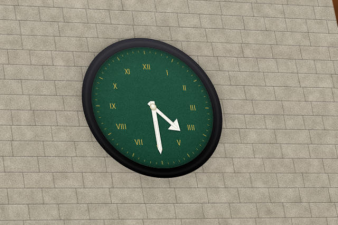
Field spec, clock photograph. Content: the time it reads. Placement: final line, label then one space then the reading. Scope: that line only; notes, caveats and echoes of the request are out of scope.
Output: 4:30
